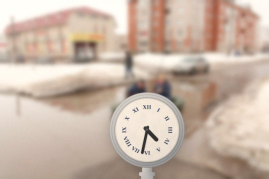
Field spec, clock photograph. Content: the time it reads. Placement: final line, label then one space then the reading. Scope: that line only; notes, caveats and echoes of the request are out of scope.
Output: 4:32
